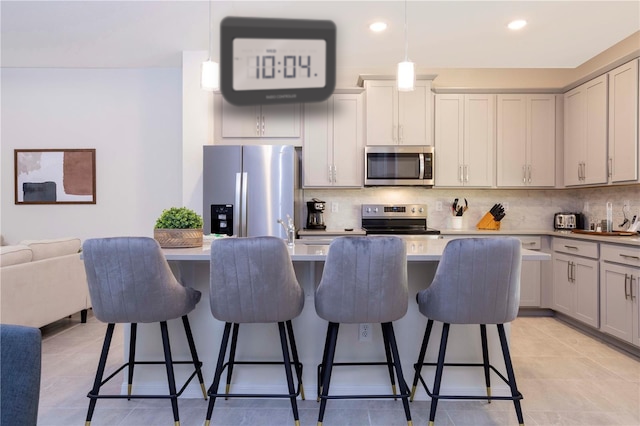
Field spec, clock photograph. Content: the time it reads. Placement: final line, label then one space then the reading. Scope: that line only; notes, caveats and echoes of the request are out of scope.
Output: 10:04
